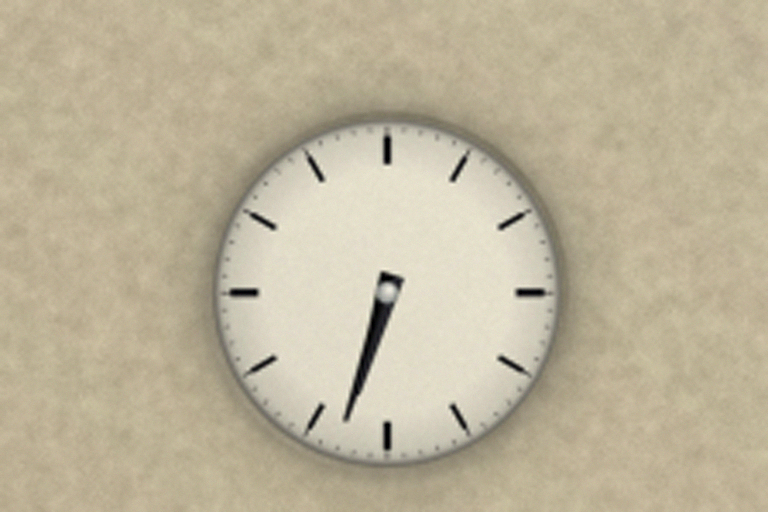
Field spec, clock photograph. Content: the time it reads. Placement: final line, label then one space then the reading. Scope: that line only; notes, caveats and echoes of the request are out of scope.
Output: 6:33
